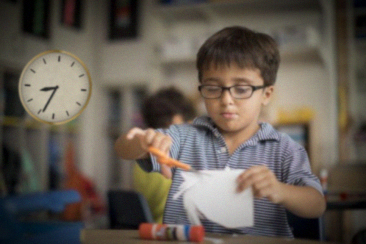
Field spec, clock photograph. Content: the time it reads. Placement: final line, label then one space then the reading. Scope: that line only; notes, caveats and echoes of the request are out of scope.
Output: 8:34
